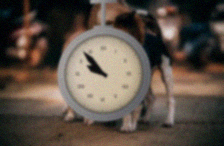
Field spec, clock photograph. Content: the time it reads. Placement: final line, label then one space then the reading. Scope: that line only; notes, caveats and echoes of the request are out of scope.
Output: 9:53
